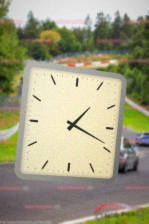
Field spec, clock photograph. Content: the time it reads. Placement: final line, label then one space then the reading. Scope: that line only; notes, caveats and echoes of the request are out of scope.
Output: 1:19
